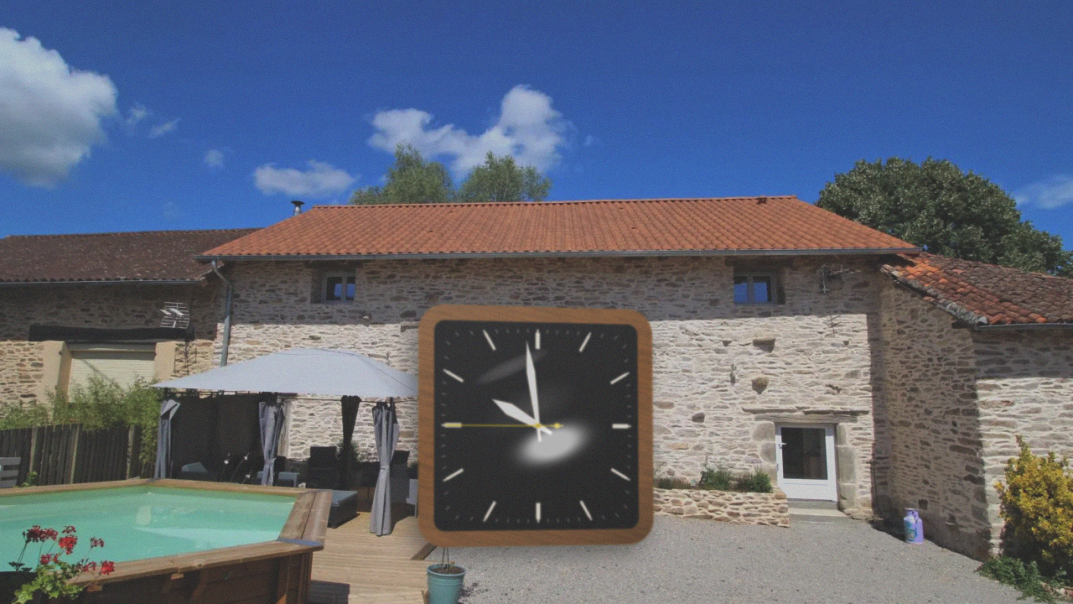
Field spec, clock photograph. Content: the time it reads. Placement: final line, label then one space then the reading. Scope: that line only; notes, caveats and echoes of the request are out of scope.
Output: 9:58:45
